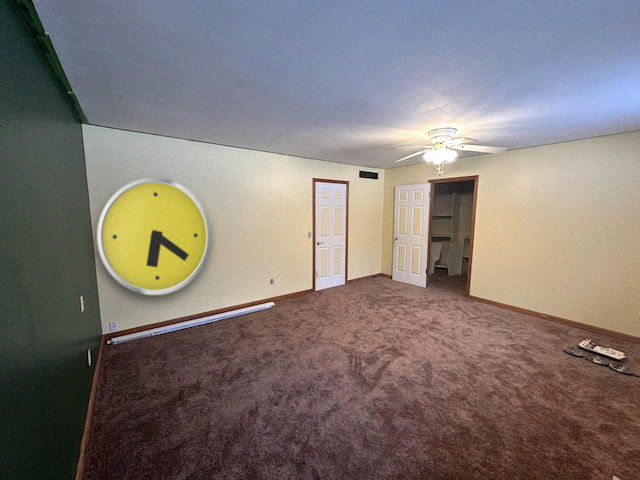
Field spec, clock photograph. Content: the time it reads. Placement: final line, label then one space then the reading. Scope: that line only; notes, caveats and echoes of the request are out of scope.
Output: 6:21
